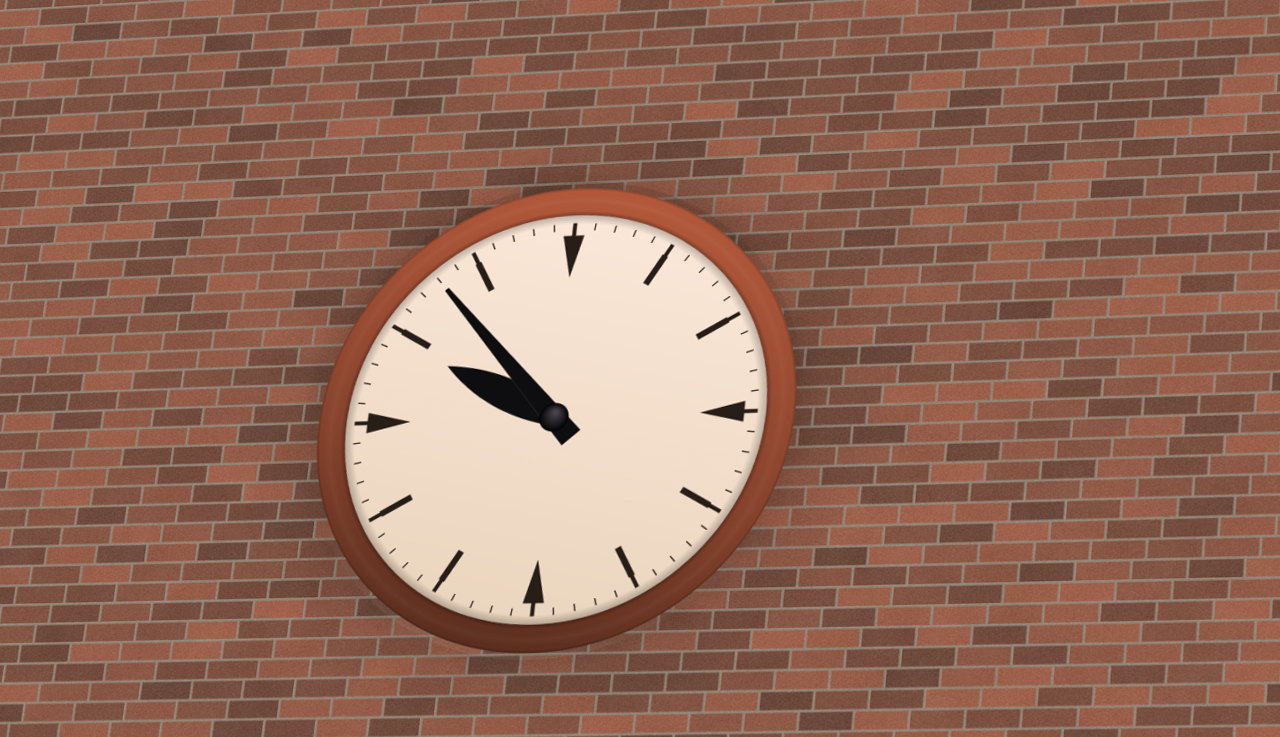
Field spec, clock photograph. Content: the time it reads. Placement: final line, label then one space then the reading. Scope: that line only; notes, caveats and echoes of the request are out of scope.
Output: 9:53
